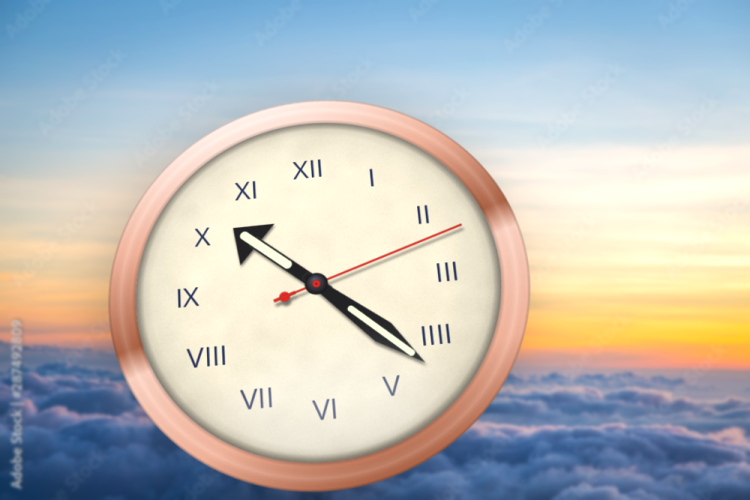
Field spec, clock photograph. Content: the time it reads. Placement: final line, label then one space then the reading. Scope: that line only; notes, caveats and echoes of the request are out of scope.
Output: 10:22:12
